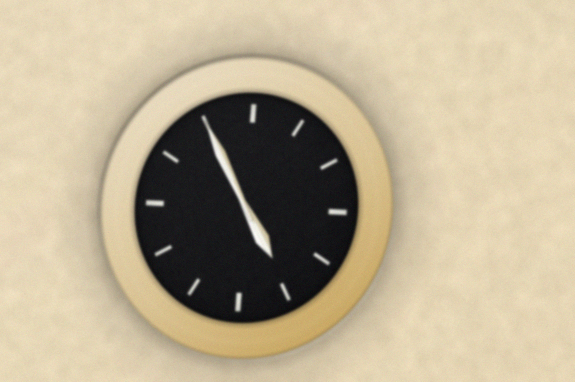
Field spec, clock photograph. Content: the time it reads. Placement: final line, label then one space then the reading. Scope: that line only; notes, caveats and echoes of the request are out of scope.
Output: 4:55
